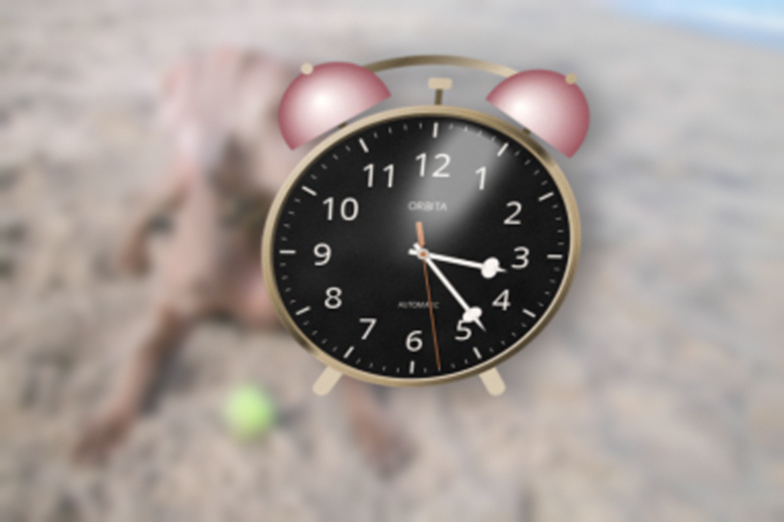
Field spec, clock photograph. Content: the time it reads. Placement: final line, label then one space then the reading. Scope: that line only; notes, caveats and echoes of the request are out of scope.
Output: 3:23:28
